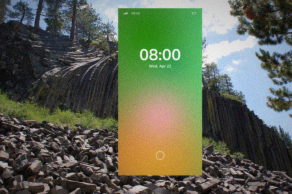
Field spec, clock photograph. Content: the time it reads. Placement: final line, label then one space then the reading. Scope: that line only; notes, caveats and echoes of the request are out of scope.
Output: 8:00
